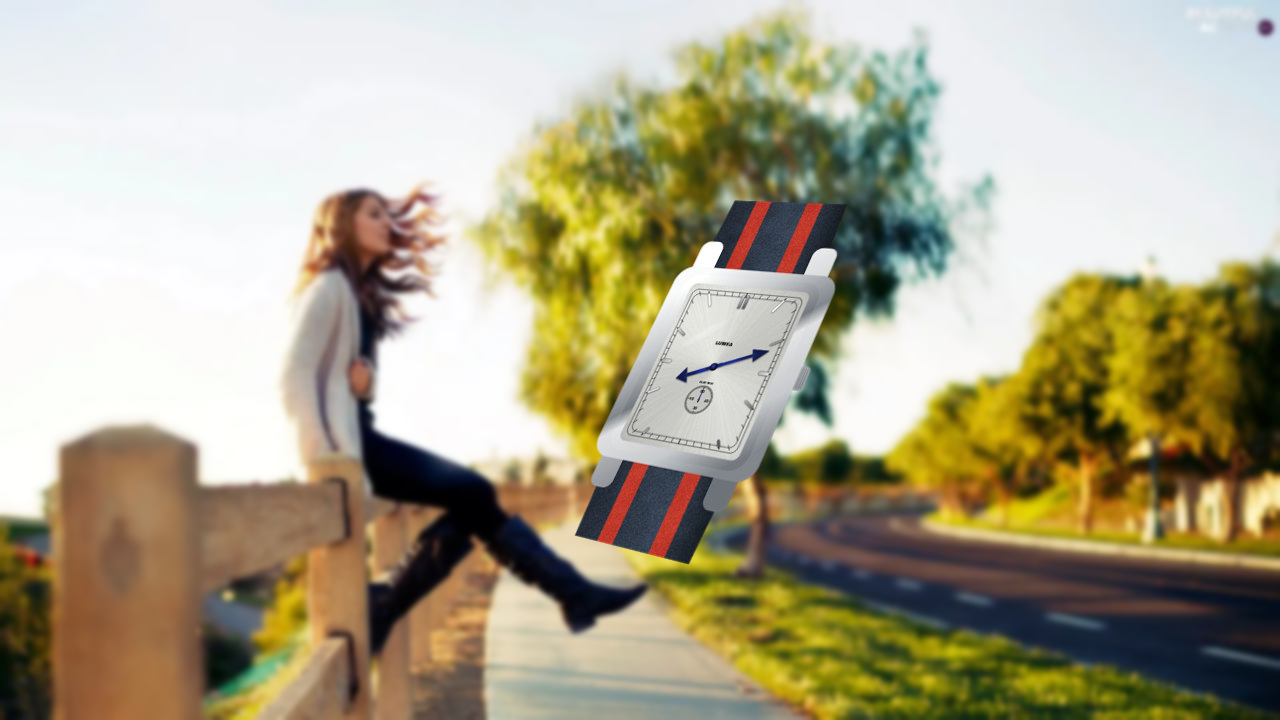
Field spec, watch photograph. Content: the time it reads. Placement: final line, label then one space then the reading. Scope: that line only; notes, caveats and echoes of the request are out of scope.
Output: 8:11
